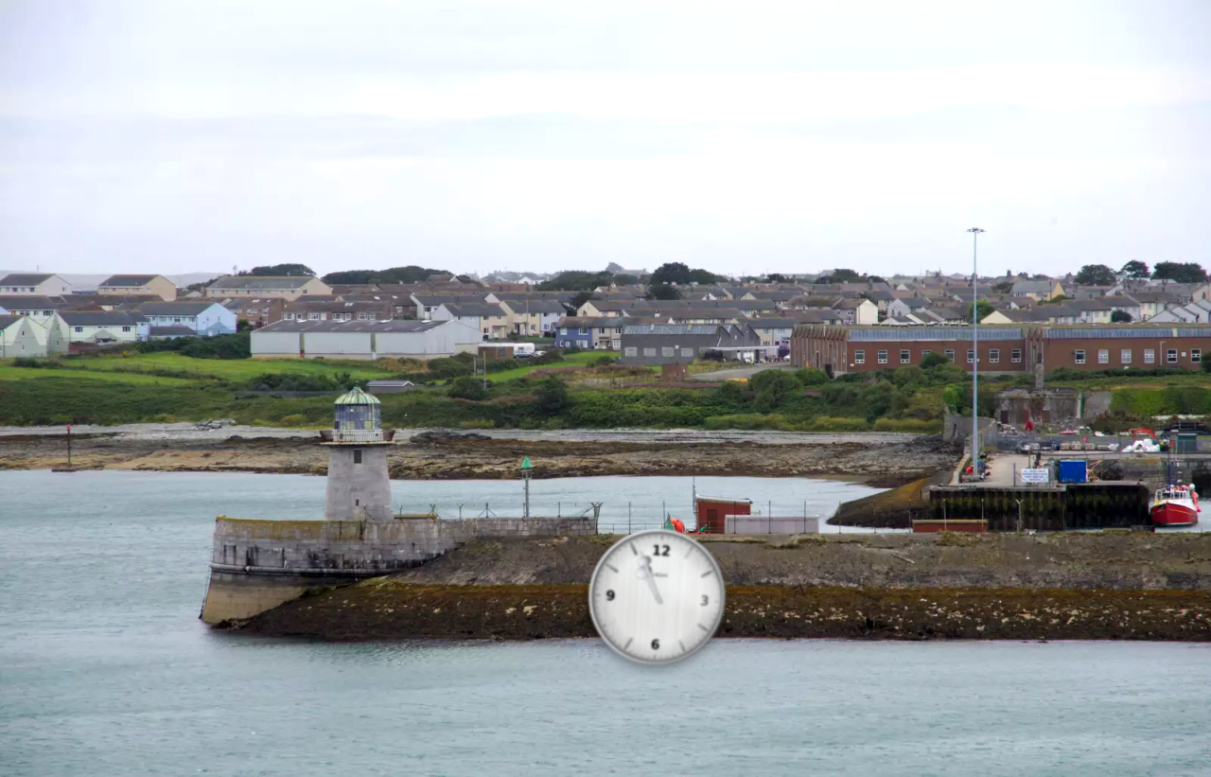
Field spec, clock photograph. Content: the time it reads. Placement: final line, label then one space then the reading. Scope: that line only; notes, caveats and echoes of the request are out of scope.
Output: 10:56
